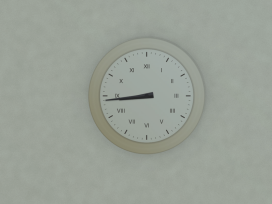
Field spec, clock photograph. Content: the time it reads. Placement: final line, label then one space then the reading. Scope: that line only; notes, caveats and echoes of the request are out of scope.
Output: 8:44
